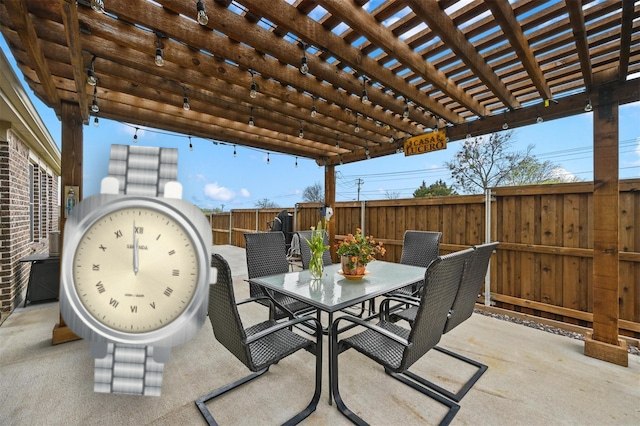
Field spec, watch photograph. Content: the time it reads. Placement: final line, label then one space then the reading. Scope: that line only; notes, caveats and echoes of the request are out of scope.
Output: 11:59
